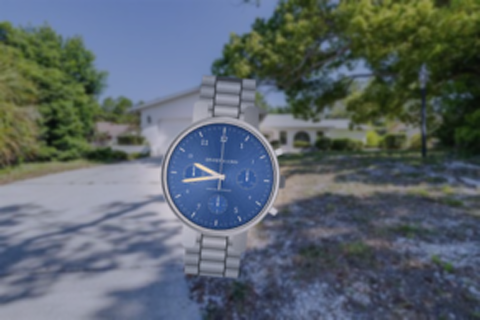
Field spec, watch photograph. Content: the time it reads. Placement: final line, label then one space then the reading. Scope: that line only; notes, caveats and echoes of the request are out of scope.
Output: 9:43
